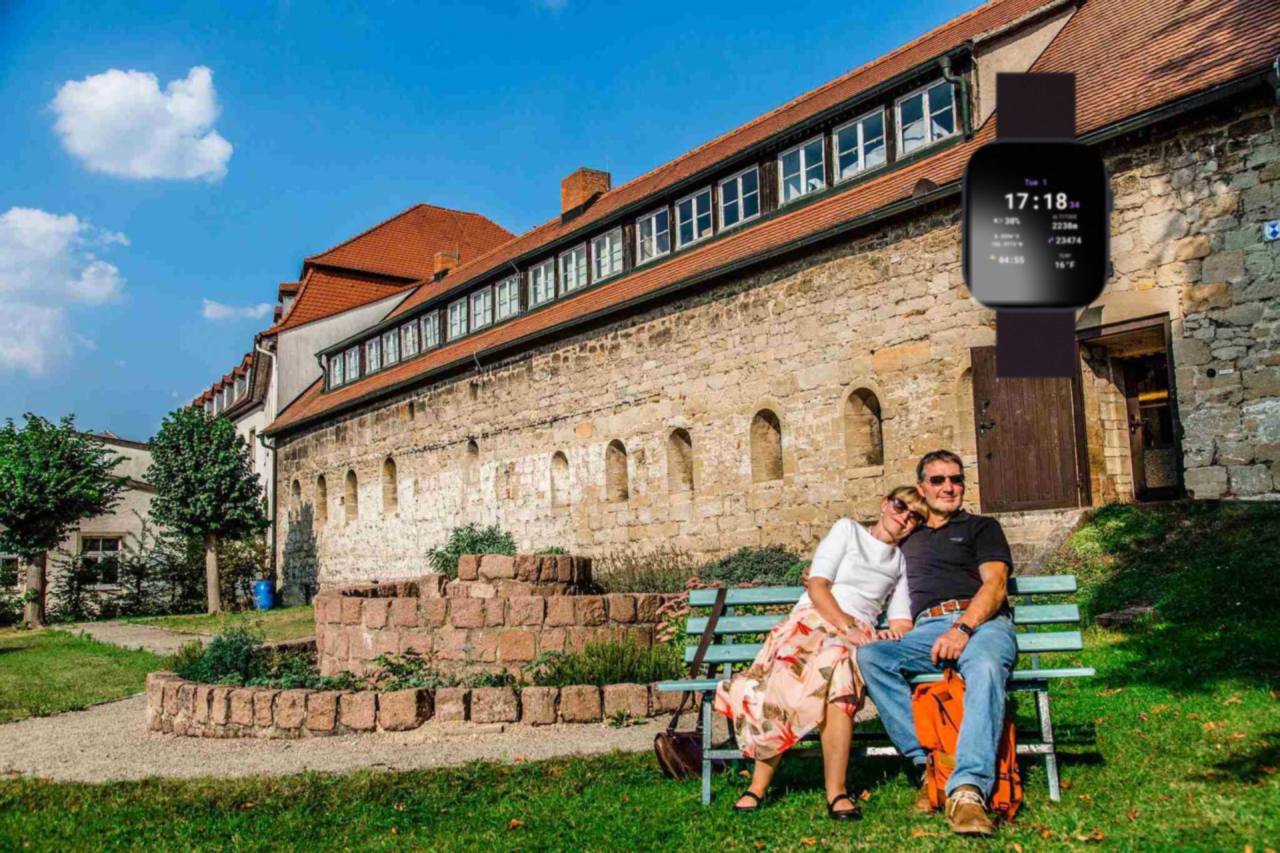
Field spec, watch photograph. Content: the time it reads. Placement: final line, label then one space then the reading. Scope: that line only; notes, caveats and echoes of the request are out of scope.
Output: 17:18
